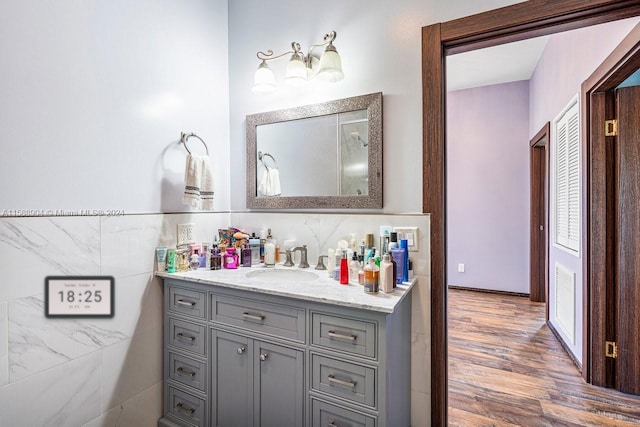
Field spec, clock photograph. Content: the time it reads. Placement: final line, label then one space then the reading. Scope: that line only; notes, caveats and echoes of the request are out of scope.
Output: 18:25
